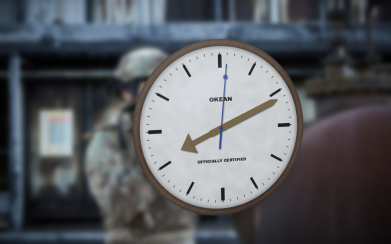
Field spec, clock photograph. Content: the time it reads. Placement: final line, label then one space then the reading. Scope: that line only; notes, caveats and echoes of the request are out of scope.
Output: 8:11:01
